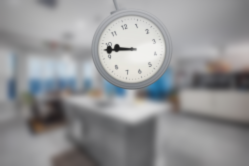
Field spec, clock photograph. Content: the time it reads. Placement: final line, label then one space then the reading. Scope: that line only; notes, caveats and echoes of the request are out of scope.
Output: 9:48
